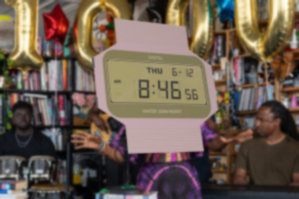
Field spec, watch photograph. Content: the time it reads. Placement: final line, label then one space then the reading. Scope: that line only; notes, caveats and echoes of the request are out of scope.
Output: 8:46:56
